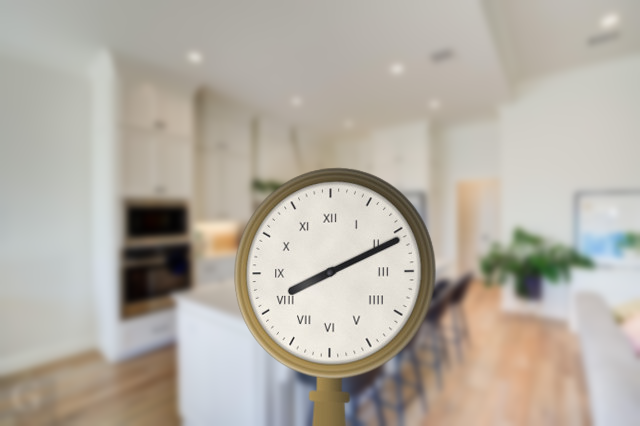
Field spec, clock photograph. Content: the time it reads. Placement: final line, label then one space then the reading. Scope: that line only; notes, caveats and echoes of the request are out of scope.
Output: 8:11
